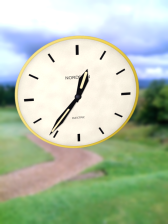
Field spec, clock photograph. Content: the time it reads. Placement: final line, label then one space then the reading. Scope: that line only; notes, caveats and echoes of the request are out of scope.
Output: 12:36
